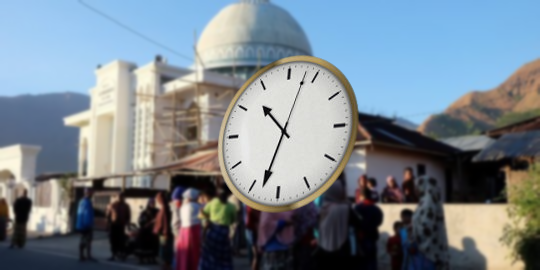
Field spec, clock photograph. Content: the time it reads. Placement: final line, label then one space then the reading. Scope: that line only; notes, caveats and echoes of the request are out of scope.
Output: 10:33:03
